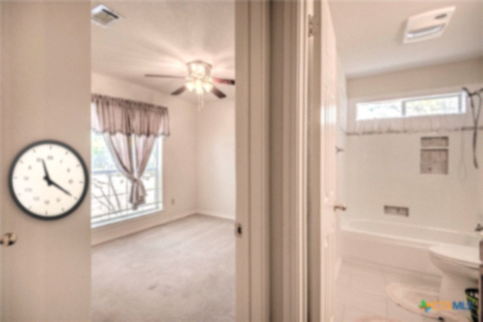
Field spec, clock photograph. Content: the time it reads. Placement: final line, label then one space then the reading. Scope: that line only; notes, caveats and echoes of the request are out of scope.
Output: 11:20
